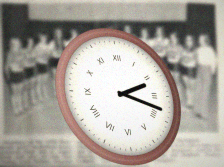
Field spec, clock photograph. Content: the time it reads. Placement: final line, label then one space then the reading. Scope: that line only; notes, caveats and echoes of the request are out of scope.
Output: 2:18
